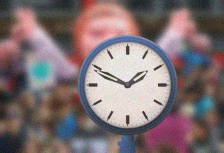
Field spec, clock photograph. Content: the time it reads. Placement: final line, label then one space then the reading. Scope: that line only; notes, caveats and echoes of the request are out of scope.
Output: 1:49
